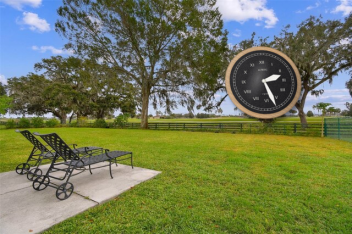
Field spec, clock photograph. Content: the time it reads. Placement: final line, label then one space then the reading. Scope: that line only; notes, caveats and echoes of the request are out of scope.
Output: 2:27
